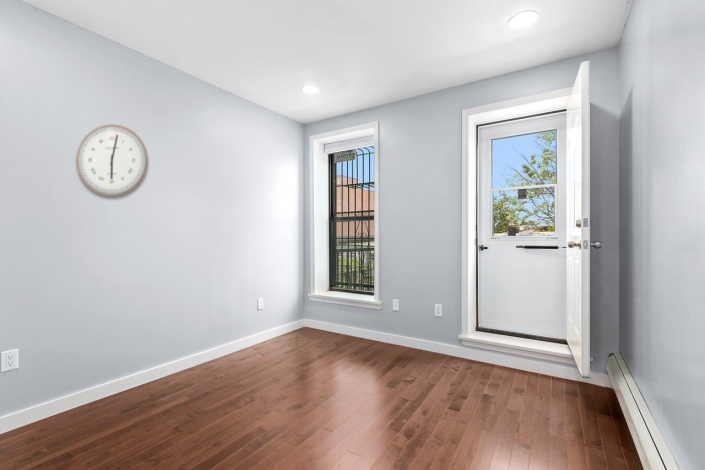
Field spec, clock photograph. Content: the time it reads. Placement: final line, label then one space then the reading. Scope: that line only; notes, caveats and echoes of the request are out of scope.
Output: 6:02
